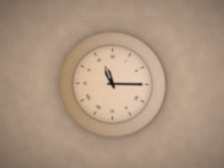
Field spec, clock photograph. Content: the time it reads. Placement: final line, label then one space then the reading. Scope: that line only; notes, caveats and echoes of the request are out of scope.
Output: 11:15
